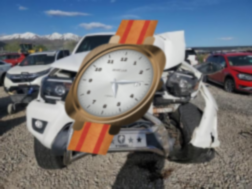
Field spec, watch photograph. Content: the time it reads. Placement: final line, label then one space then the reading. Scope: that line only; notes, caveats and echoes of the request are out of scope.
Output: 5:14
